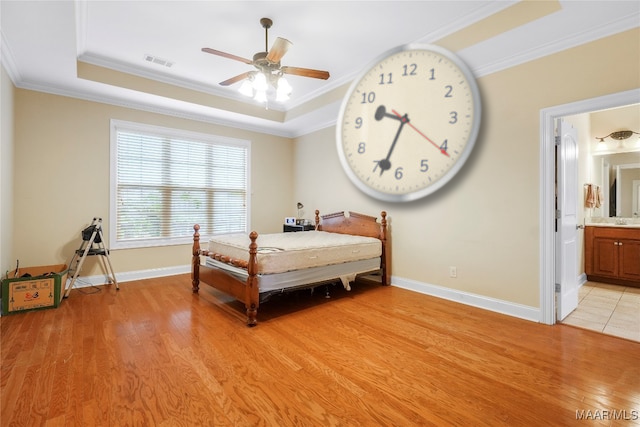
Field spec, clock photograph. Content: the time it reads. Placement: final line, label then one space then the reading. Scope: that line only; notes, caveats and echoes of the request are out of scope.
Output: 9:33:21
